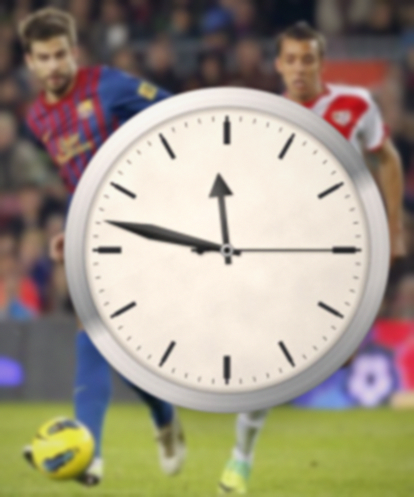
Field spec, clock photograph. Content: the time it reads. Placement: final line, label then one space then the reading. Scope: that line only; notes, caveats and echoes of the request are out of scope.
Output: 11:47:15
